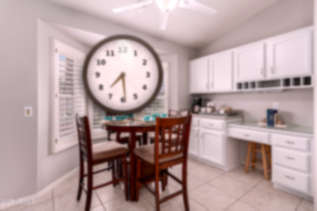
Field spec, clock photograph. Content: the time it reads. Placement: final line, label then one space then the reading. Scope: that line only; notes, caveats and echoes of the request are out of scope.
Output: 7:29
